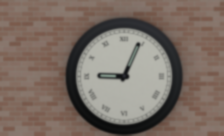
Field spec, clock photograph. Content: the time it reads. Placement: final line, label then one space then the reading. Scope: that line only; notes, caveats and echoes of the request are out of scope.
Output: 9:04
